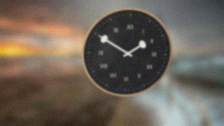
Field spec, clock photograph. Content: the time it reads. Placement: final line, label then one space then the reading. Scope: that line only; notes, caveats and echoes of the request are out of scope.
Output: 1:50
